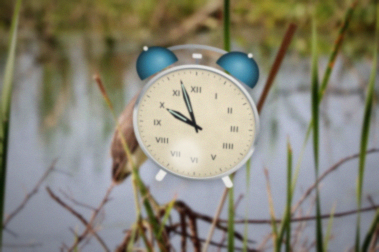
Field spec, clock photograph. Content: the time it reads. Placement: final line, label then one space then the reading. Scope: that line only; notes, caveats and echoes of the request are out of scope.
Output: 9:57
